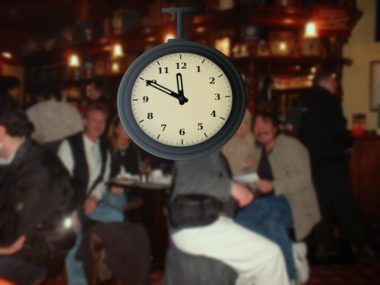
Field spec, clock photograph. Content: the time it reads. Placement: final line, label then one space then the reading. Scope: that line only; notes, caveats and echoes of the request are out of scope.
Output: 11:50
